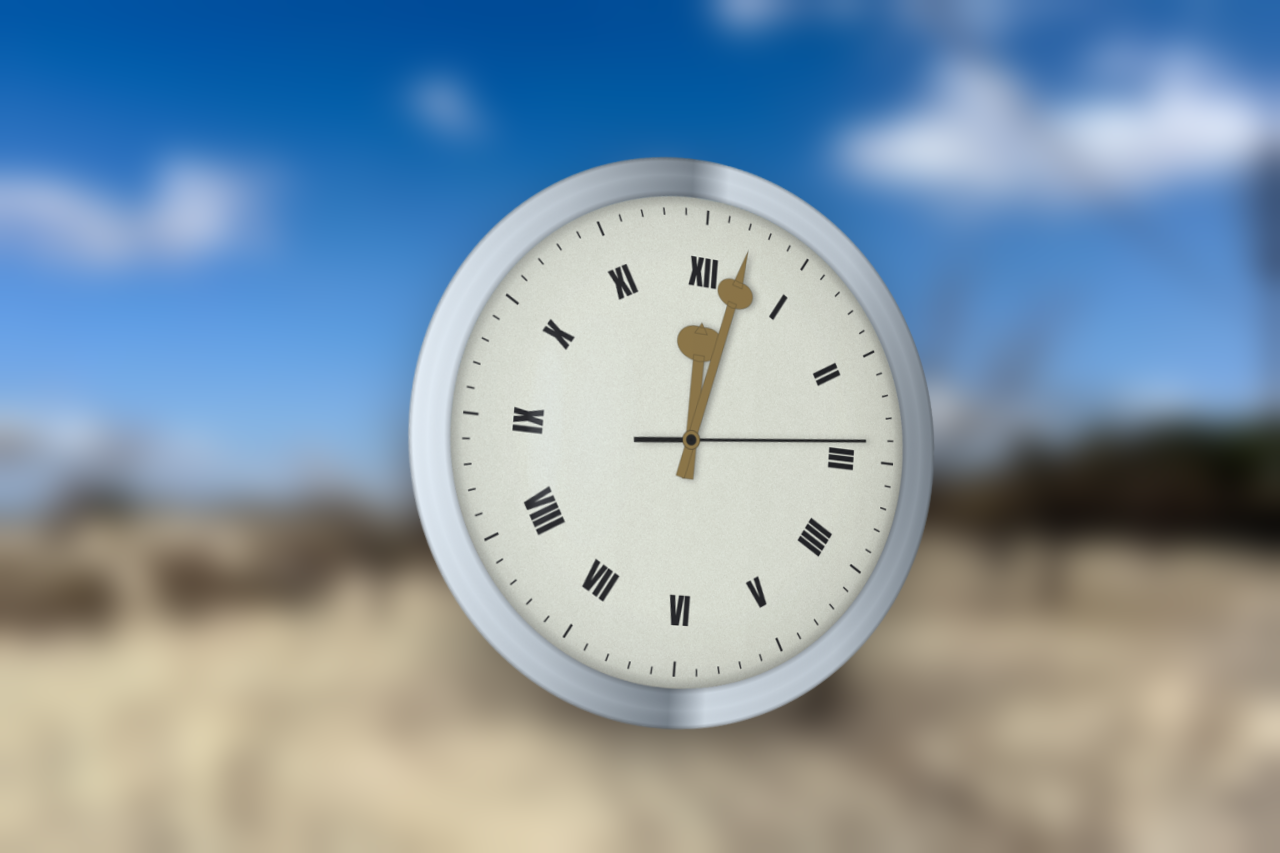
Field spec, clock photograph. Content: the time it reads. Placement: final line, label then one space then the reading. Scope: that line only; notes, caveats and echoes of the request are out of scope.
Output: 12:02:14
